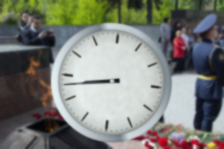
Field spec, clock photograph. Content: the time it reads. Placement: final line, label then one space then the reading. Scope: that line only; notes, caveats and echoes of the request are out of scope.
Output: 8:43
